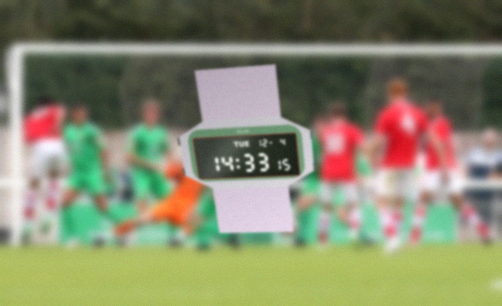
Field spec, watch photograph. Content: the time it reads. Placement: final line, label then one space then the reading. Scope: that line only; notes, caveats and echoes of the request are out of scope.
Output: 14:33:15
